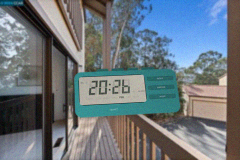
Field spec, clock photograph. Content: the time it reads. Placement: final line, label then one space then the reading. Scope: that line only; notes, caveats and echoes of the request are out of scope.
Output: 20:26
